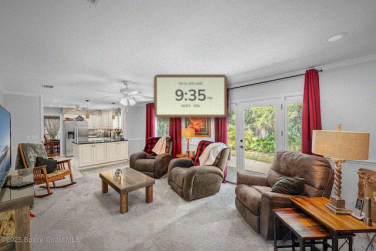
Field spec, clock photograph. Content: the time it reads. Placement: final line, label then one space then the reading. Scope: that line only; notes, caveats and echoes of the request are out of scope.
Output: 9:35
